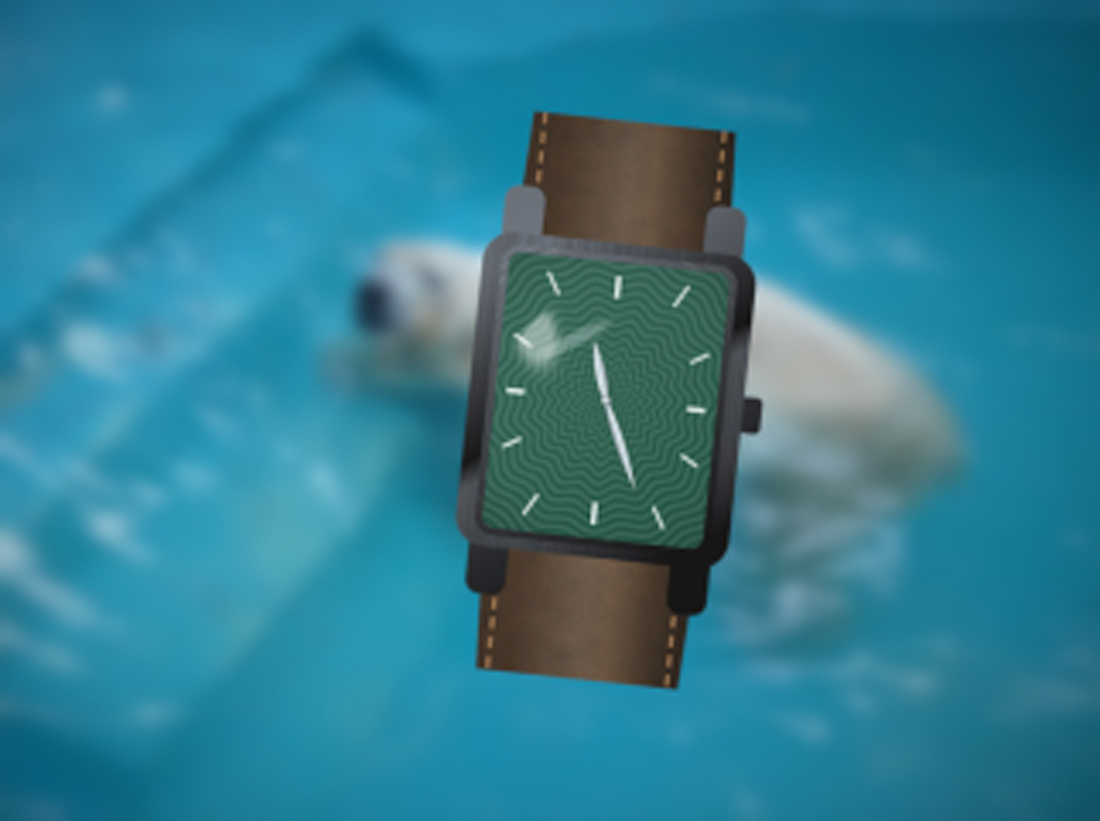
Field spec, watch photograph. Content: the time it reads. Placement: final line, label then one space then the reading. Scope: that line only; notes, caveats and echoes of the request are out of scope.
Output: 11:26
